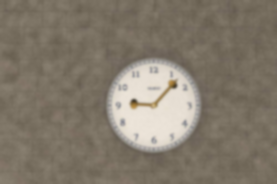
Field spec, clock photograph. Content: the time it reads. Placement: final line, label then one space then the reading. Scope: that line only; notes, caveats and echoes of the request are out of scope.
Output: 9:07
